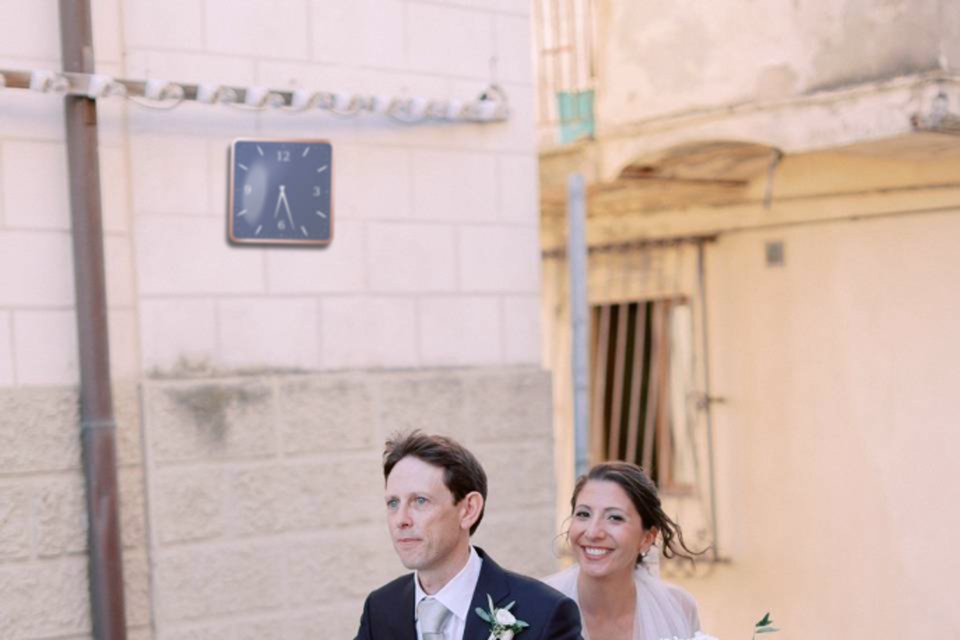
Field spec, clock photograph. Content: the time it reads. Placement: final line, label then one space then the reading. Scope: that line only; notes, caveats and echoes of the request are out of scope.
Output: 6:27
